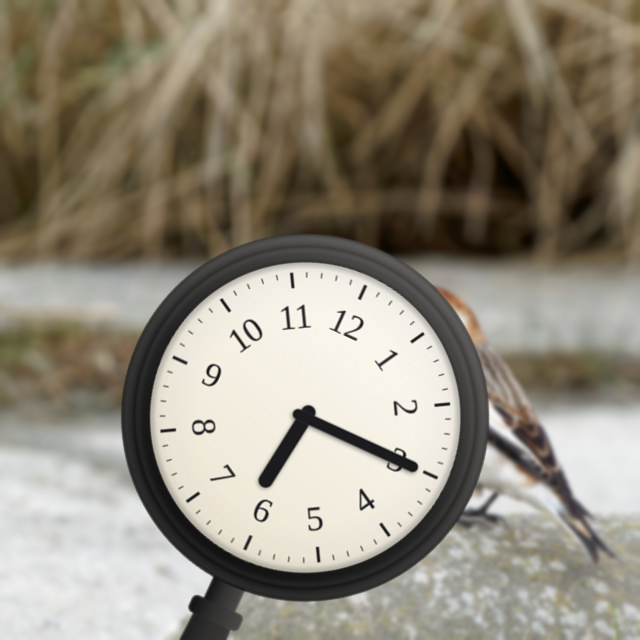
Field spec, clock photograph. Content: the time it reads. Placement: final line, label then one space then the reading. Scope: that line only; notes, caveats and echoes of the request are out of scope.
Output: 6:15
